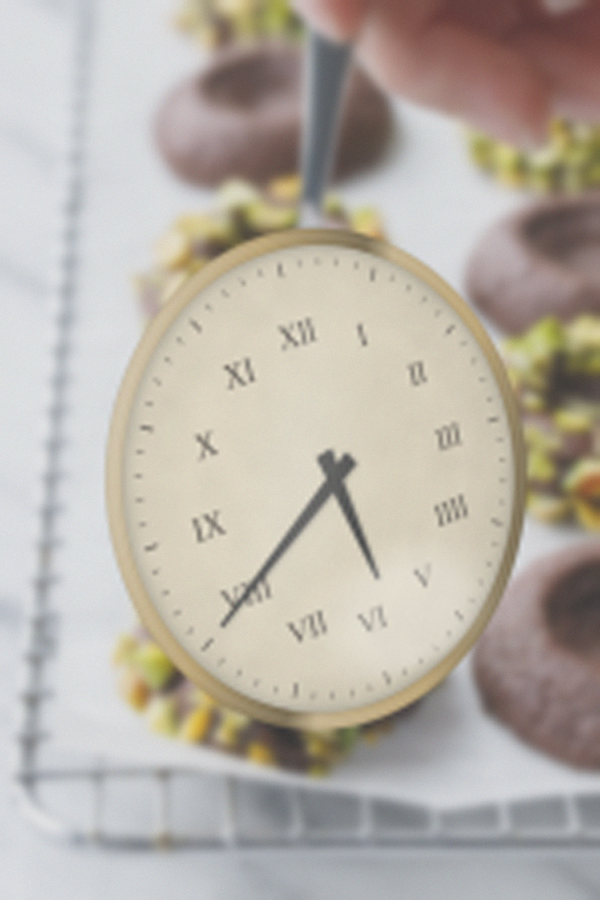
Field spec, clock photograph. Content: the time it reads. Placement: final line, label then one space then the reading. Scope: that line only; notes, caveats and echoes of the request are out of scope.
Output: 5:40
